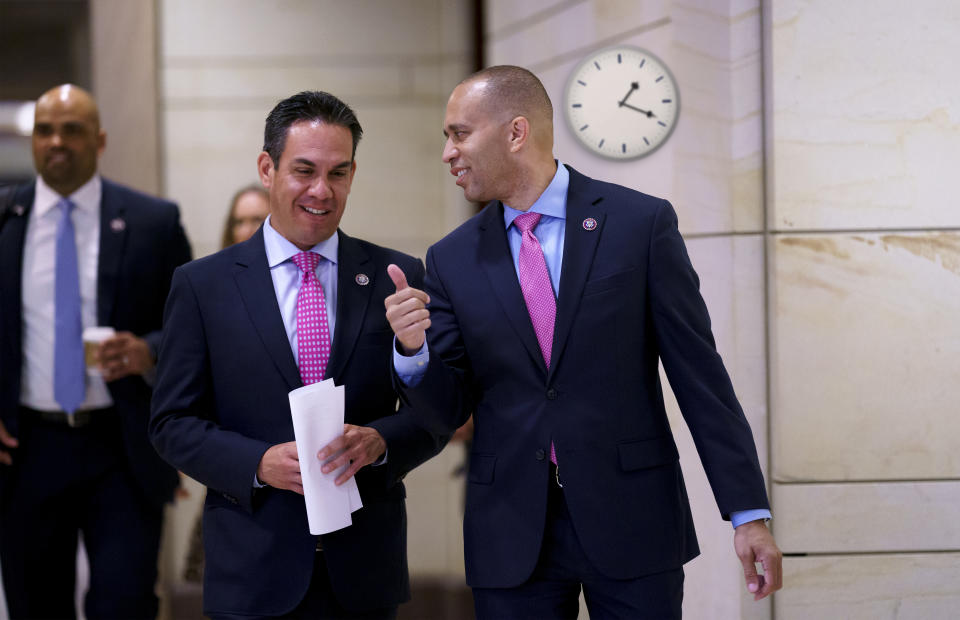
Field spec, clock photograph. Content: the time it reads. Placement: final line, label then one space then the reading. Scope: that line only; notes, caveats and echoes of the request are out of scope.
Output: 1:19
